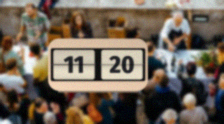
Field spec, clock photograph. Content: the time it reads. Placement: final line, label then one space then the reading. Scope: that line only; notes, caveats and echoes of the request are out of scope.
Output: 11:20
